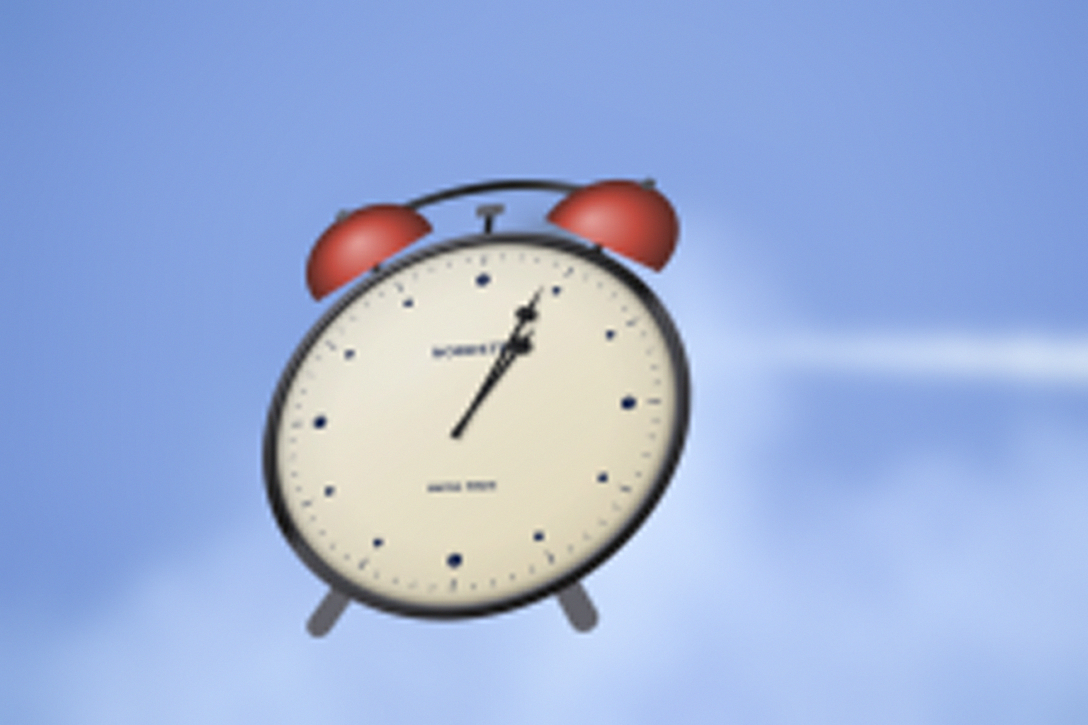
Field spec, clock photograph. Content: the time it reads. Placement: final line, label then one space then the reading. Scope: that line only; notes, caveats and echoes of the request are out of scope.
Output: 1:04
